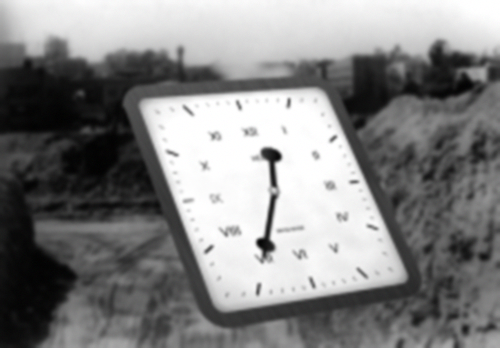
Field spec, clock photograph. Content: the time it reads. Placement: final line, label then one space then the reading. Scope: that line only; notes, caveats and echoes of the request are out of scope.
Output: 12:35
